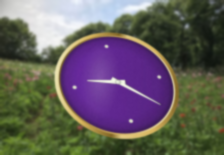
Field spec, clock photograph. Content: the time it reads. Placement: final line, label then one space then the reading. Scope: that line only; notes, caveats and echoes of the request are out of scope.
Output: 9:22
